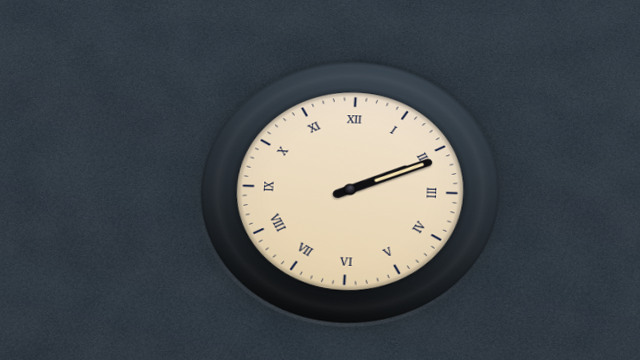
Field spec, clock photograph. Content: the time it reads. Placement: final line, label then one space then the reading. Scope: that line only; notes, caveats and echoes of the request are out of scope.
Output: 2:11
